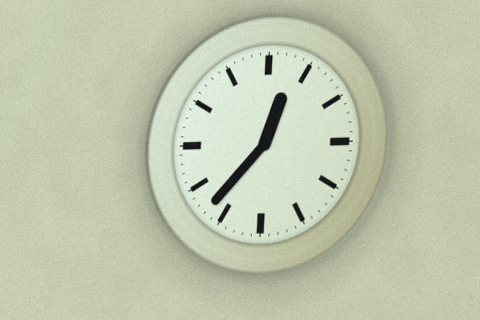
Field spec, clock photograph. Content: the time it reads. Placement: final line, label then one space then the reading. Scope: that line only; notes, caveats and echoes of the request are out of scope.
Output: 12:37
